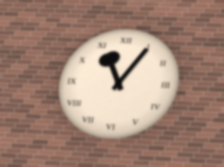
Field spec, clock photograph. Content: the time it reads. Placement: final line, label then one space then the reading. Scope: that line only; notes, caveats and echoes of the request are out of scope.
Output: 11:05
